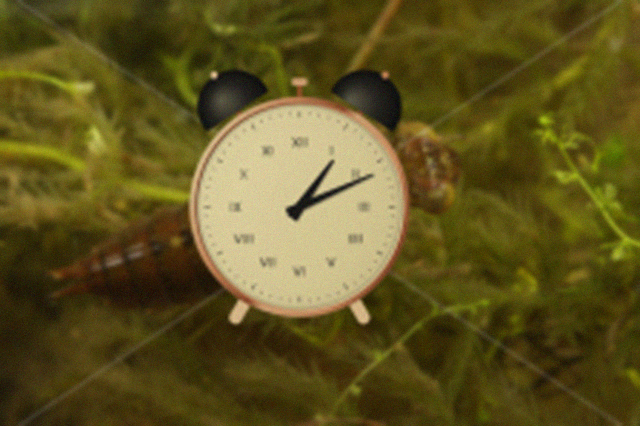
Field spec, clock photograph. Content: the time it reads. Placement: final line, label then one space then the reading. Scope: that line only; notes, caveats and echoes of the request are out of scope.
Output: 1:11
